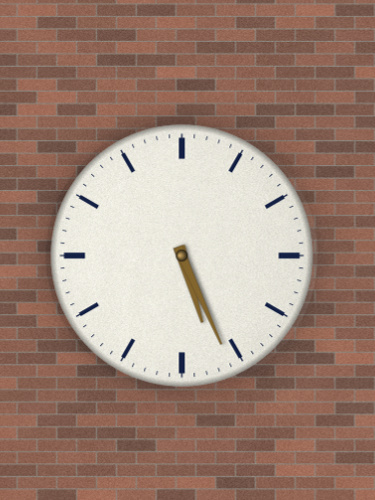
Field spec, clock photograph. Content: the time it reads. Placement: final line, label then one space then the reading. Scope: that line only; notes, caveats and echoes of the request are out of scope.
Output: 5:26
